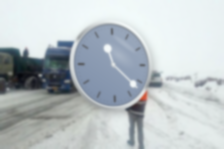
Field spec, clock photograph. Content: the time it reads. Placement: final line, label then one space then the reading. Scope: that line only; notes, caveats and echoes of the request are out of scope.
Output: 11:22
